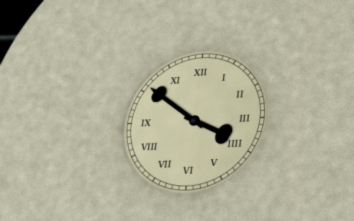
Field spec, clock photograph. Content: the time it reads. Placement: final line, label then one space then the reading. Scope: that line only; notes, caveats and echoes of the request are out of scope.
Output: 3:51
